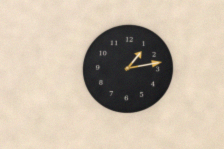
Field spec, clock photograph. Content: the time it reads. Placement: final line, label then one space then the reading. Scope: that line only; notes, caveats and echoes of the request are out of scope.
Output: 1:13
